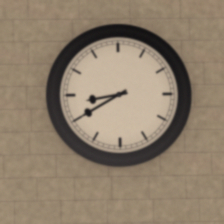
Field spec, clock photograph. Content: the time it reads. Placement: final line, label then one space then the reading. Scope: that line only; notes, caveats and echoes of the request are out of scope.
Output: 8:40
